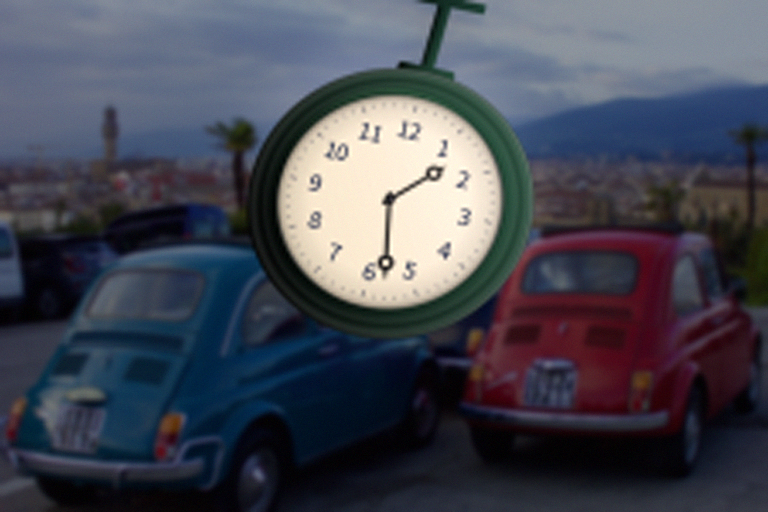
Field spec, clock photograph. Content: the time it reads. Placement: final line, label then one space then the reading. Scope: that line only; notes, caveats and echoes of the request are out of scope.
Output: 1:28
